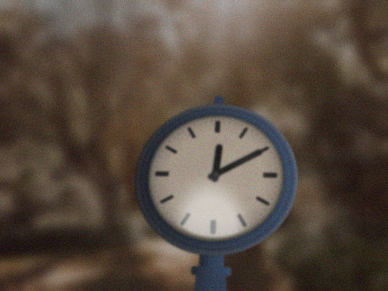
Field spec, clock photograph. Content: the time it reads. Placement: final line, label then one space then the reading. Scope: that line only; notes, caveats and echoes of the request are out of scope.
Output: 12:10
